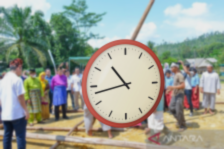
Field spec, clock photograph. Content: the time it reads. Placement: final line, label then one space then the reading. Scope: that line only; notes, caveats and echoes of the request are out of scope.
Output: 10:43
